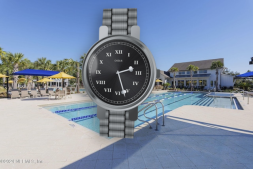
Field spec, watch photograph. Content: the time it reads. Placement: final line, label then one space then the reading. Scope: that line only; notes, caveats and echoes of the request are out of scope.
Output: 2:27
